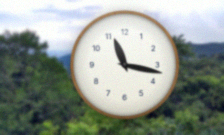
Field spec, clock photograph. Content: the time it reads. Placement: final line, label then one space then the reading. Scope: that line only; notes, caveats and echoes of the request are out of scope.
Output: 11:17
